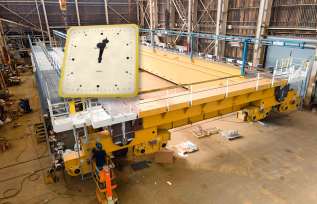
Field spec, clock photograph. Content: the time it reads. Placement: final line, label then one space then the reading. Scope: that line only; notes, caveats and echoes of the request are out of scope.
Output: 12:02
